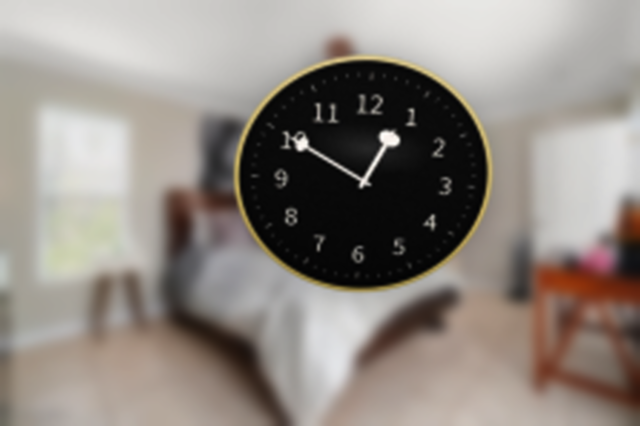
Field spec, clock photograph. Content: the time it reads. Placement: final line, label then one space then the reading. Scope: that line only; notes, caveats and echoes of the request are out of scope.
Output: 12:50
